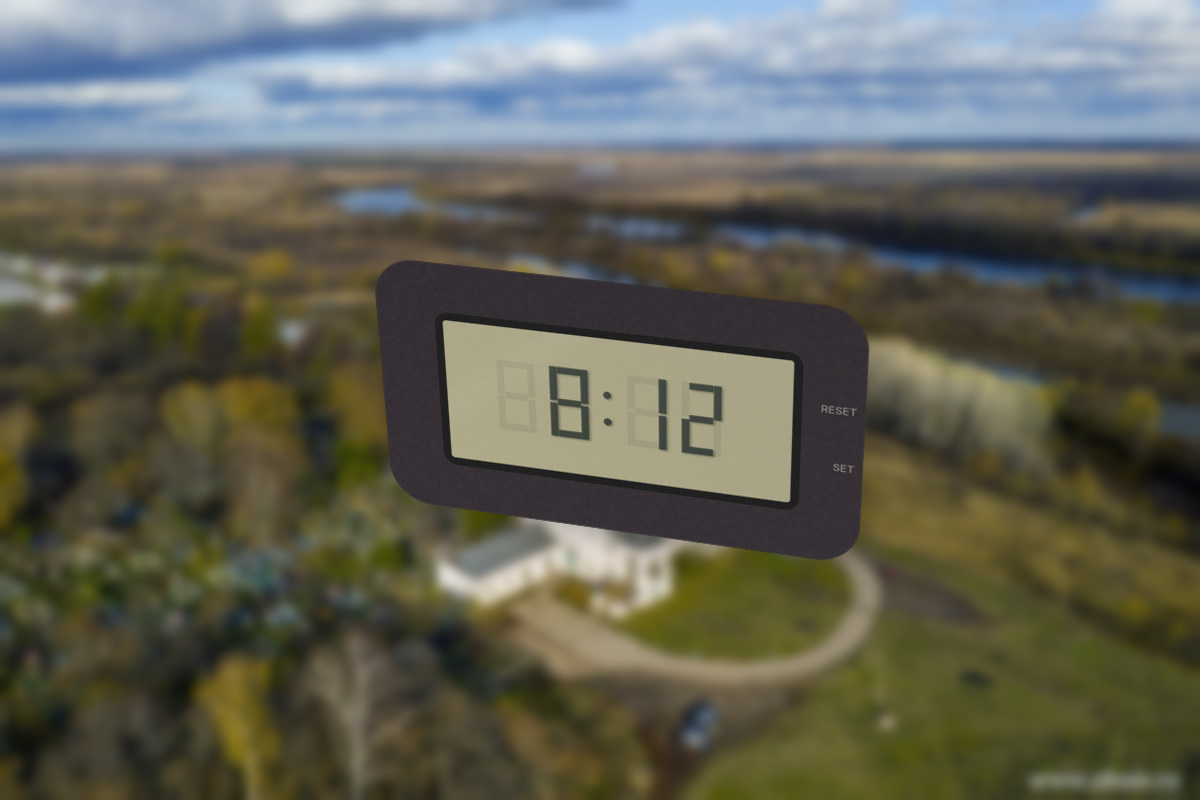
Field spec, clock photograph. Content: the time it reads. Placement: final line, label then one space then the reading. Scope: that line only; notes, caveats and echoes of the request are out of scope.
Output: 8:12
